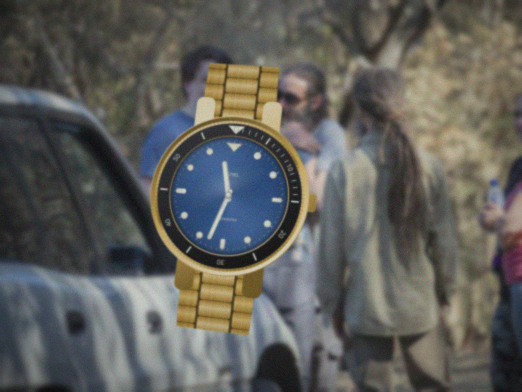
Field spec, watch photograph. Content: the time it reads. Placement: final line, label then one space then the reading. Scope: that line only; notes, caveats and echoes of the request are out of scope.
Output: 11:33
